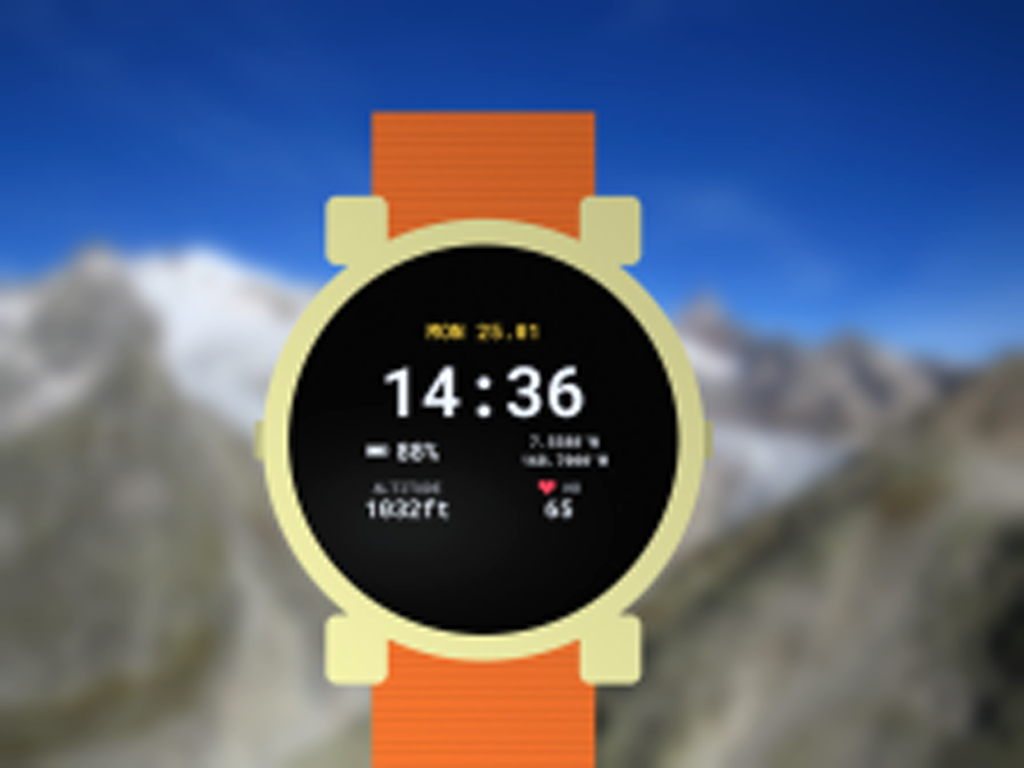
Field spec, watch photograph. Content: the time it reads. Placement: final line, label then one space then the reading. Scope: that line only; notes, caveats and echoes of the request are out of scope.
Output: 14:36
